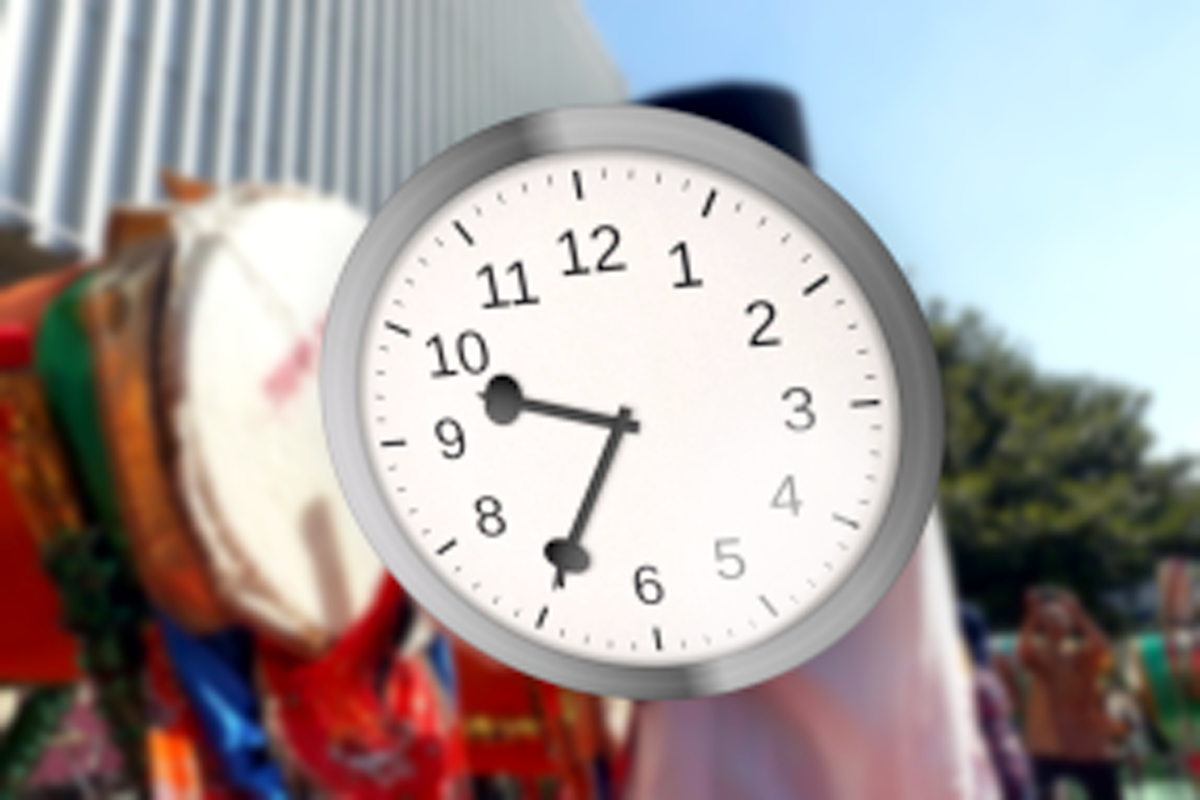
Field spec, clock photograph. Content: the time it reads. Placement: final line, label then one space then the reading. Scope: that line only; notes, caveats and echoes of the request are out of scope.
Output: 9:35
